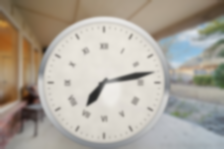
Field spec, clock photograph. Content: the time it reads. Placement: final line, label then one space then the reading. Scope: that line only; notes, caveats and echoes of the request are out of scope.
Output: 7:13
